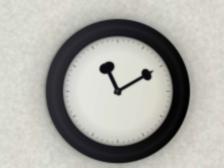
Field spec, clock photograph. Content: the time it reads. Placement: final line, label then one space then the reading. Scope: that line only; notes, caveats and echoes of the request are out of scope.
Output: 11:10
